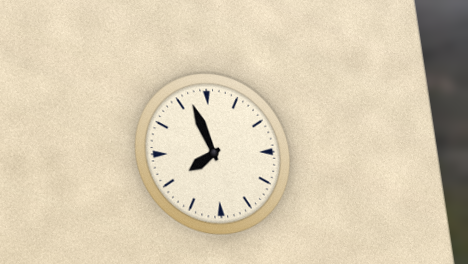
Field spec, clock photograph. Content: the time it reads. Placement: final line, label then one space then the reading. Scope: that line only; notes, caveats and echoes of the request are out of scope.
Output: 7:57
